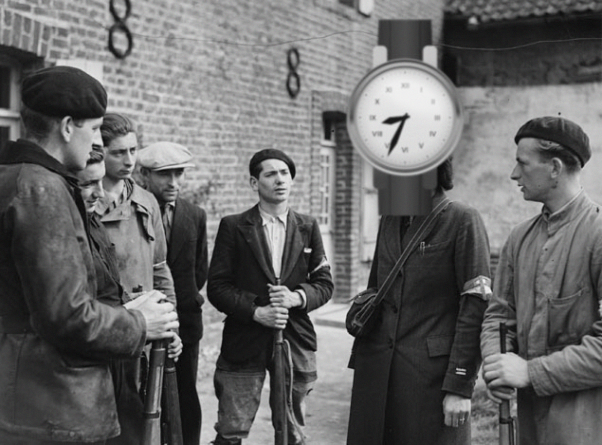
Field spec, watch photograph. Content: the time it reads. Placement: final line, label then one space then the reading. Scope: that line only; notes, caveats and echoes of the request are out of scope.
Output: 8:34
